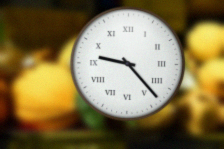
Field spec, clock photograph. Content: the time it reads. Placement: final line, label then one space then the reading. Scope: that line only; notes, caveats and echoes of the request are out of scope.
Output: 9:23
